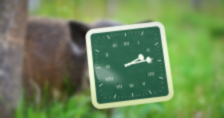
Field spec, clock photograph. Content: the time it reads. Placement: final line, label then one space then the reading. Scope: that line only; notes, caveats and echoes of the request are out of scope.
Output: 2:14
